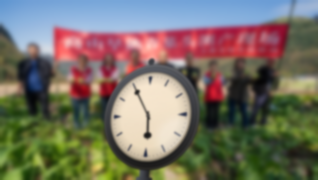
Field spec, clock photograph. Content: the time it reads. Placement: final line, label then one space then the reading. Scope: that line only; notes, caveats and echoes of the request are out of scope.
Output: 5:55
